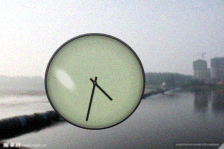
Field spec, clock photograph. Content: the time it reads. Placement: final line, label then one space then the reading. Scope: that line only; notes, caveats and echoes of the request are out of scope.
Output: 4:32
